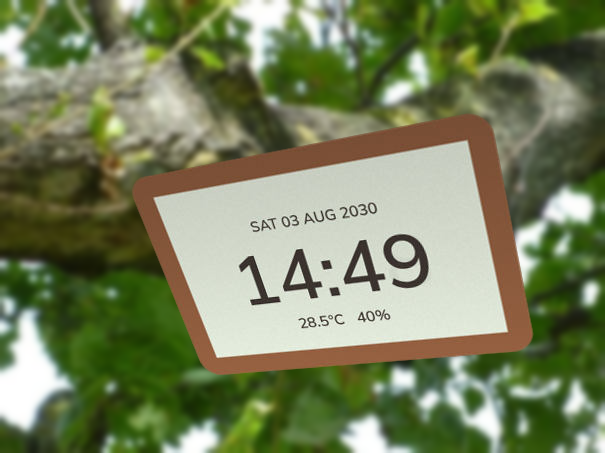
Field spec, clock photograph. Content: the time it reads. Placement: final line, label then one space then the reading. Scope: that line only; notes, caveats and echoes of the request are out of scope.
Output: 14:49
